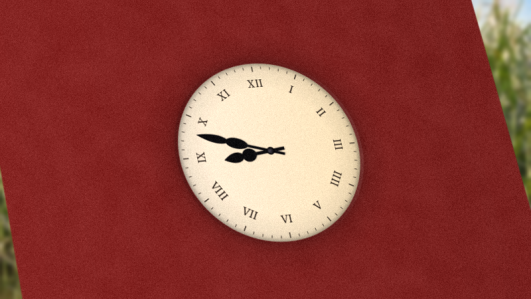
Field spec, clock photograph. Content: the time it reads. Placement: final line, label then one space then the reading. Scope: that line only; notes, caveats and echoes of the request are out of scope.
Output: 8:48
